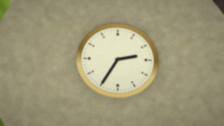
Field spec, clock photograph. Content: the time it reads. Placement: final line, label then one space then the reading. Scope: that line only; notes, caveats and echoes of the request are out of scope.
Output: 2:35
